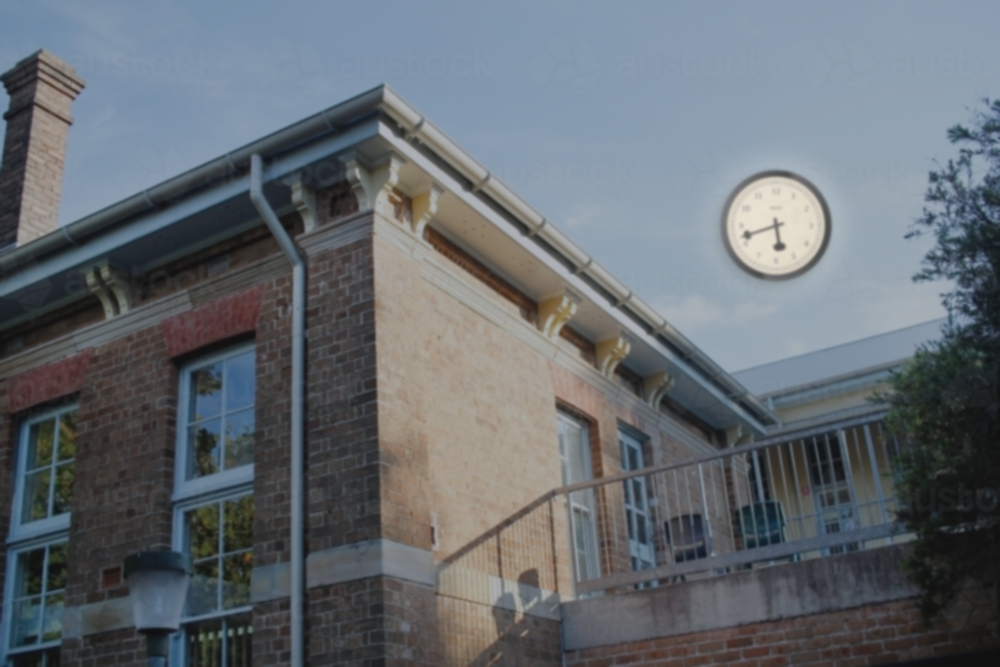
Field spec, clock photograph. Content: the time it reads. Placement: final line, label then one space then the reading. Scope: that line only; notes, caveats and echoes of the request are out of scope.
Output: 5:42
